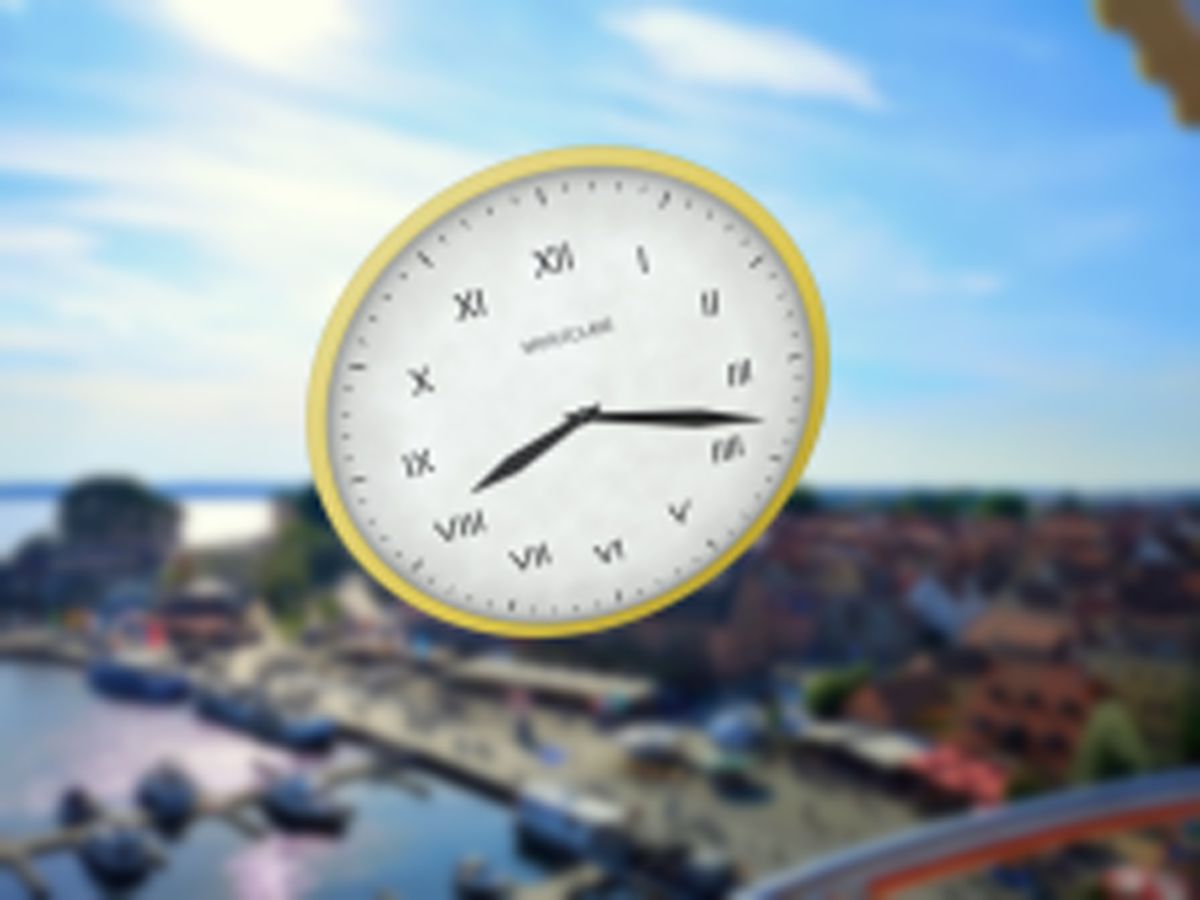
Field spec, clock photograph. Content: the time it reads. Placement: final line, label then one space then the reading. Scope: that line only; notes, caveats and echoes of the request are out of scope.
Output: 8:18
